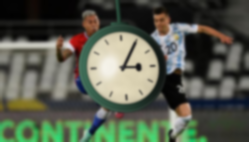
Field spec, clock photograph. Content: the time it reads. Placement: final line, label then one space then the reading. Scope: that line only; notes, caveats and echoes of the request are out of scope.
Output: 3:05
